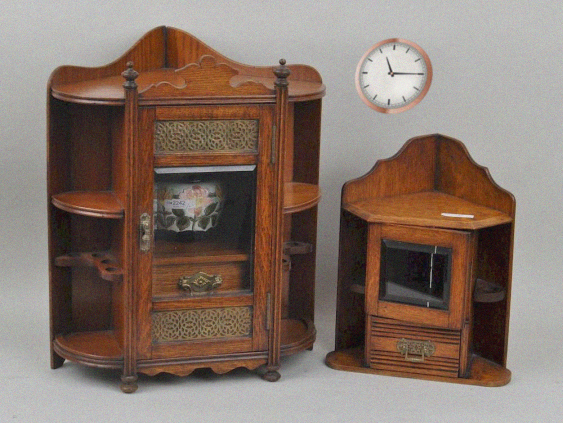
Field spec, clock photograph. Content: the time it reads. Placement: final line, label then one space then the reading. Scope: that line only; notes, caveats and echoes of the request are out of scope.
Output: 11:15
